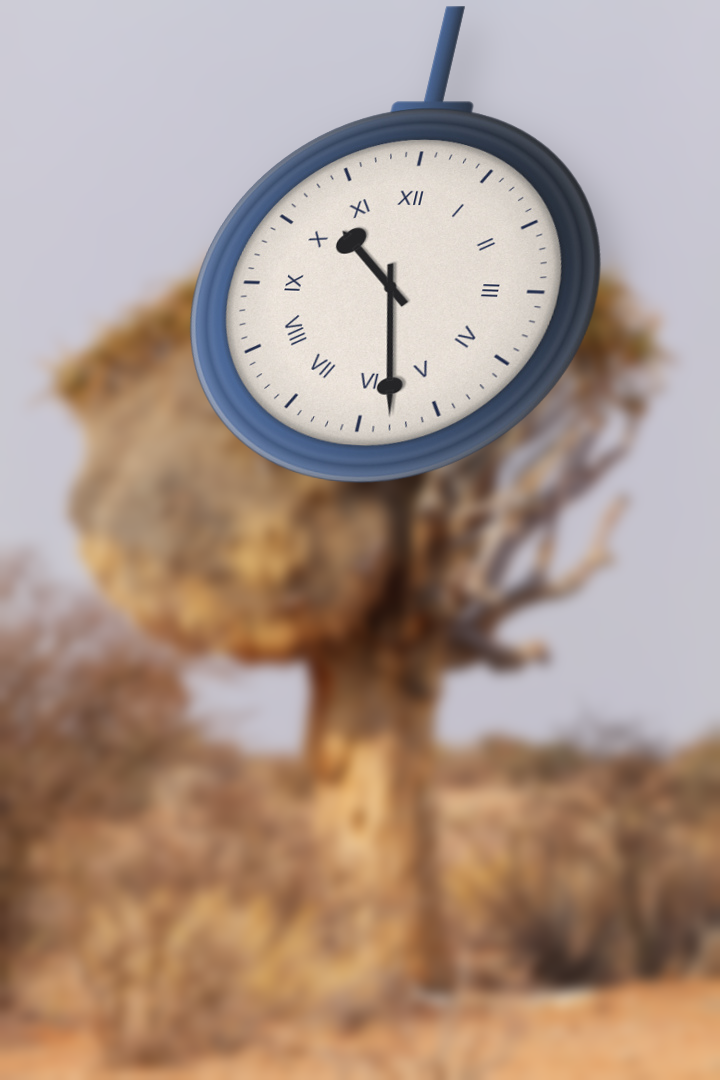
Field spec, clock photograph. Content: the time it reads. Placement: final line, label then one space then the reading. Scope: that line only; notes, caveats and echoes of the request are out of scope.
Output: 10:28
